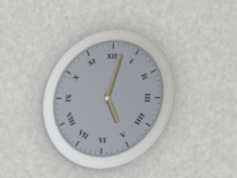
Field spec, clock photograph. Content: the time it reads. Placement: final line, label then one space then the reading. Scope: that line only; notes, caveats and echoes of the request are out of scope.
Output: 5:02
